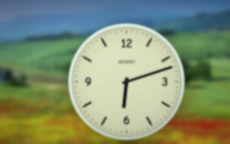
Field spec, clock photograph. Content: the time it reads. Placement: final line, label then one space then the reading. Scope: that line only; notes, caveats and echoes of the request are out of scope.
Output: 6:12
